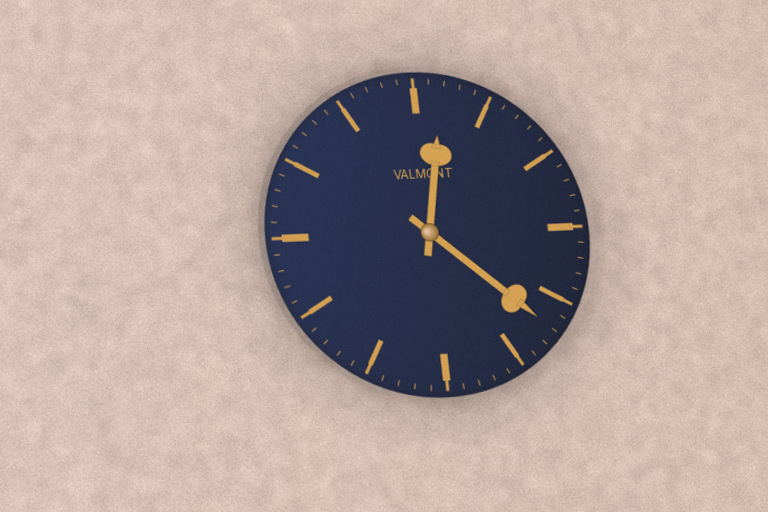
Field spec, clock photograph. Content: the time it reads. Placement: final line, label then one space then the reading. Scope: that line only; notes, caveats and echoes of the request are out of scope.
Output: 12:22
